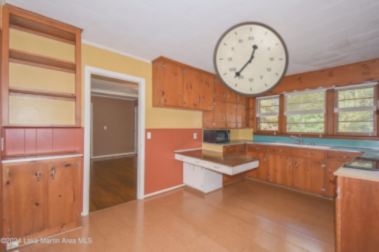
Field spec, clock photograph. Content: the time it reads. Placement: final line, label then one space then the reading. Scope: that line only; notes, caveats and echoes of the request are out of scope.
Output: 12:37
